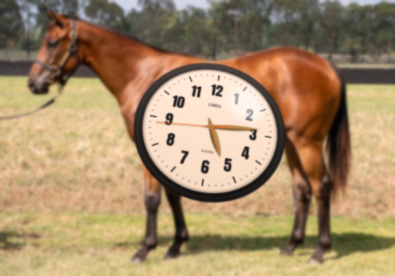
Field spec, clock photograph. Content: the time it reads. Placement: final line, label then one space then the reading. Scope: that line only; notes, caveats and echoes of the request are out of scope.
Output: 5:13:44
